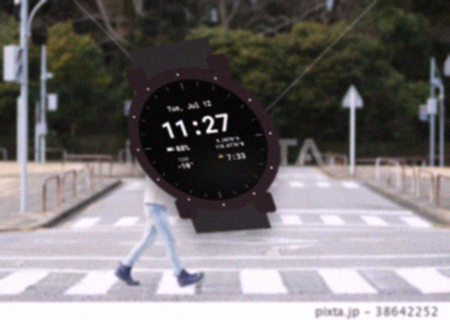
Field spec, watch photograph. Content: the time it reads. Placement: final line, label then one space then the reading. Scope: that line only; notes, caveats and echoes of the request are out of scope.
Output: 11:27
